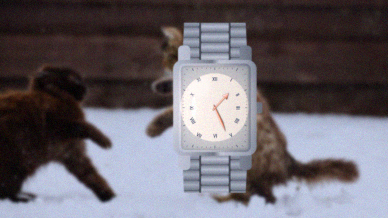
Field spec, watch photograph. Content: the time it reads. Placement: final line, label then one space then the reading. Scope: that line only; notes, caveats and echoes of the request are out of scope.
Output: 1:26
